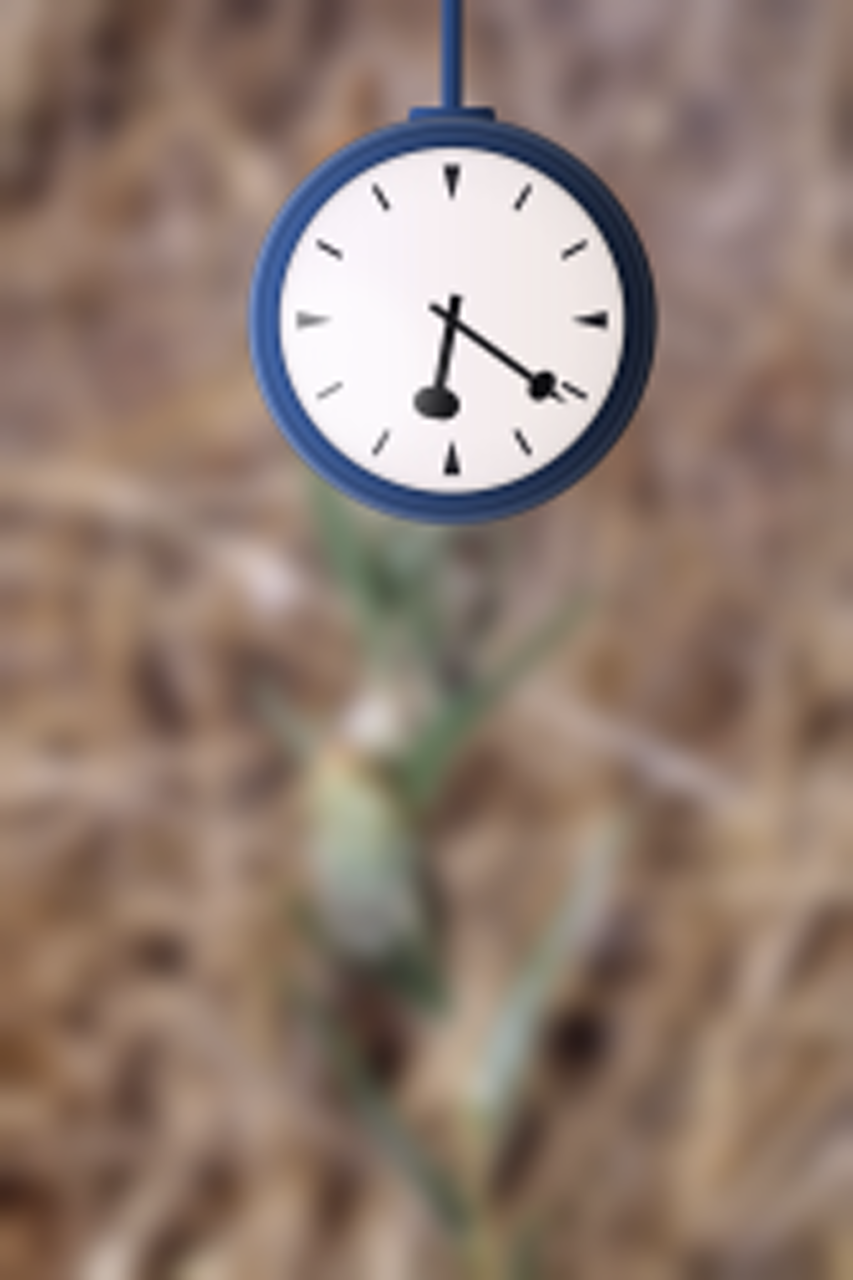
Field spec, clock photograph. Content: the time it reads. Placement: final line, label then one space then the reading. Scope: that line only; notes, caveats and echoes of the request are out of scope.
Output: 6:21
